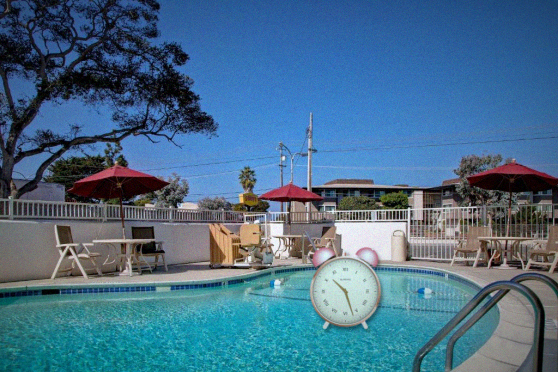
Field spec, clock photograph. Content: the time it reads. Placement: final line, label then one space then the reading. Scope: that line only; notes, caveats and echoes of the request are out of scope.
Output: 10:27
